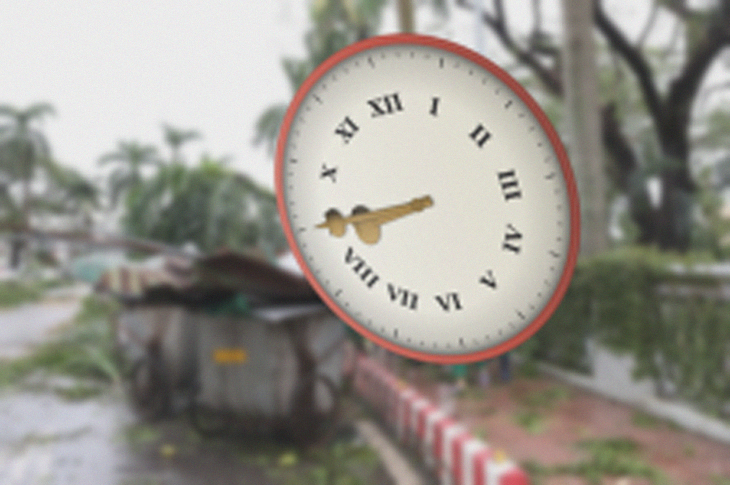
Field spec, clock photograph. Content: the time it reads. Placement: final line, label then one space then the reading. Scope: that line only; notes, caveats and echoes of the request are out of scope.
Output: 8:45
